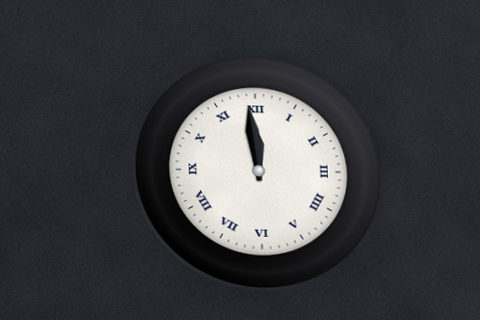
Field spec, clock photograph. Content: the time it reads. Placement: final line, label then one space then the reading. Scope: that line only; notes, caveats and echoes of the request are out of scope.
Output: 11:59
